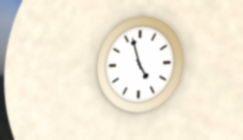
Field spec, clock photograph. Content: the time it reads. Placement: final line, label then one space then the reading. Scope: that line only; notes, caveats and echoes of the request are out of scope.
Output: 4:57
